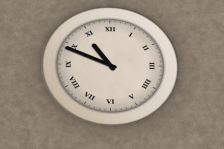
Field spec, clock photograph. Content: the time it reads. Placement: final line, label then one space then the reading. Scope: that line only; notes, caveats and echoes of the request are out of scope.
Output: 10:49
